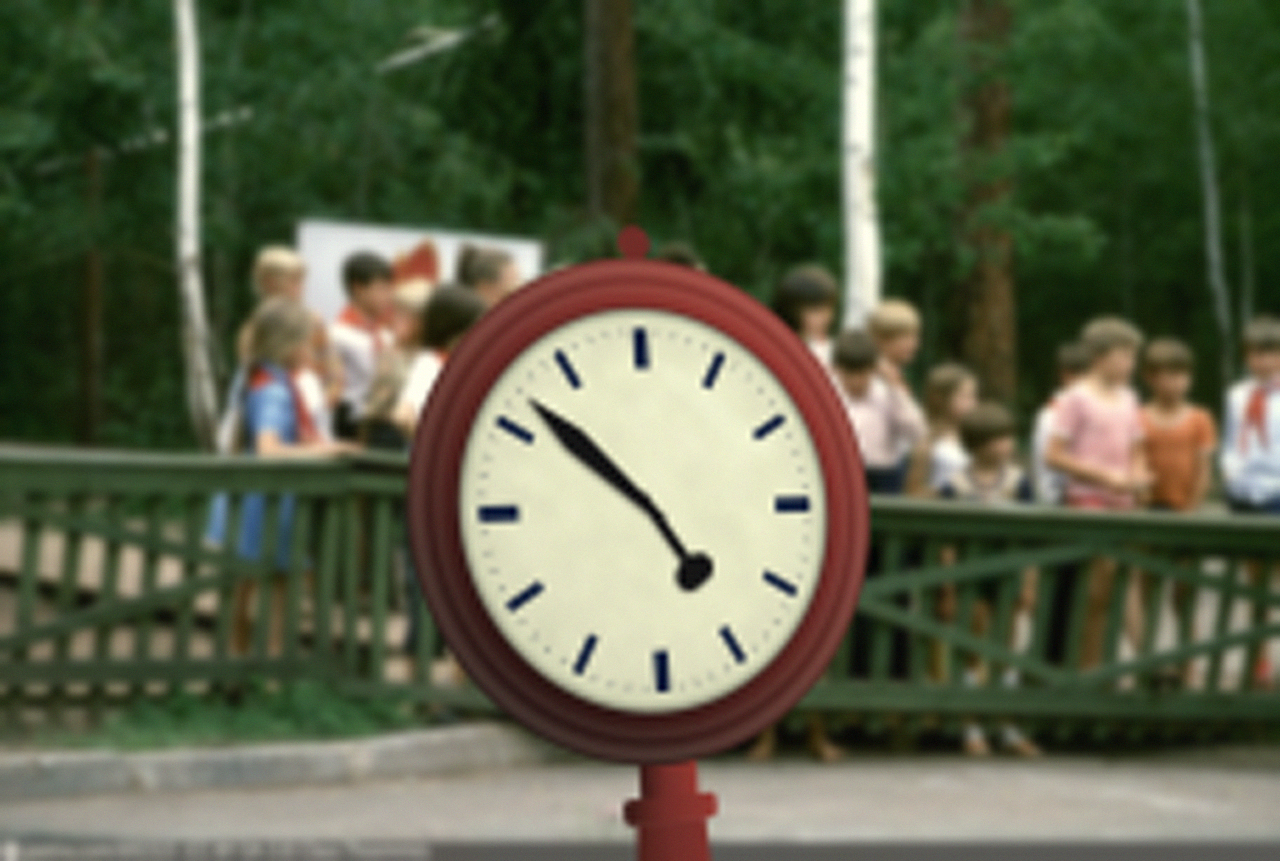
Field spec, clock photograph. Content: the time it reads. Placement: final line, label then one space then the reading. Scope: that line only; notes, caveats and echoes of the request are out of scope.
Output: 4:52
